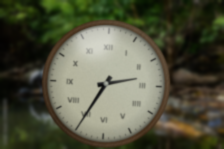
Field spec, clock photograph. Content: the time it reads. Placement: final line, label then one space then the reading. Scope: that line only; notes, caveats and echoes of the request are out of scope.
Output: 2:35
